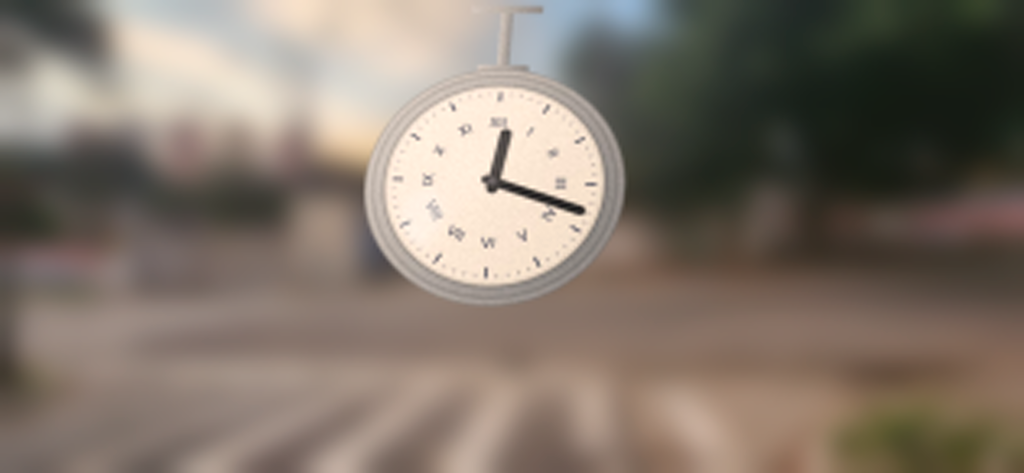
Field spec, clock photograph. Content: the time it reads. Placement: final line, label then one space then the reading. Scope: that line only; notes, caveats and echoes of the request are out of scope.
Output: 12:18
